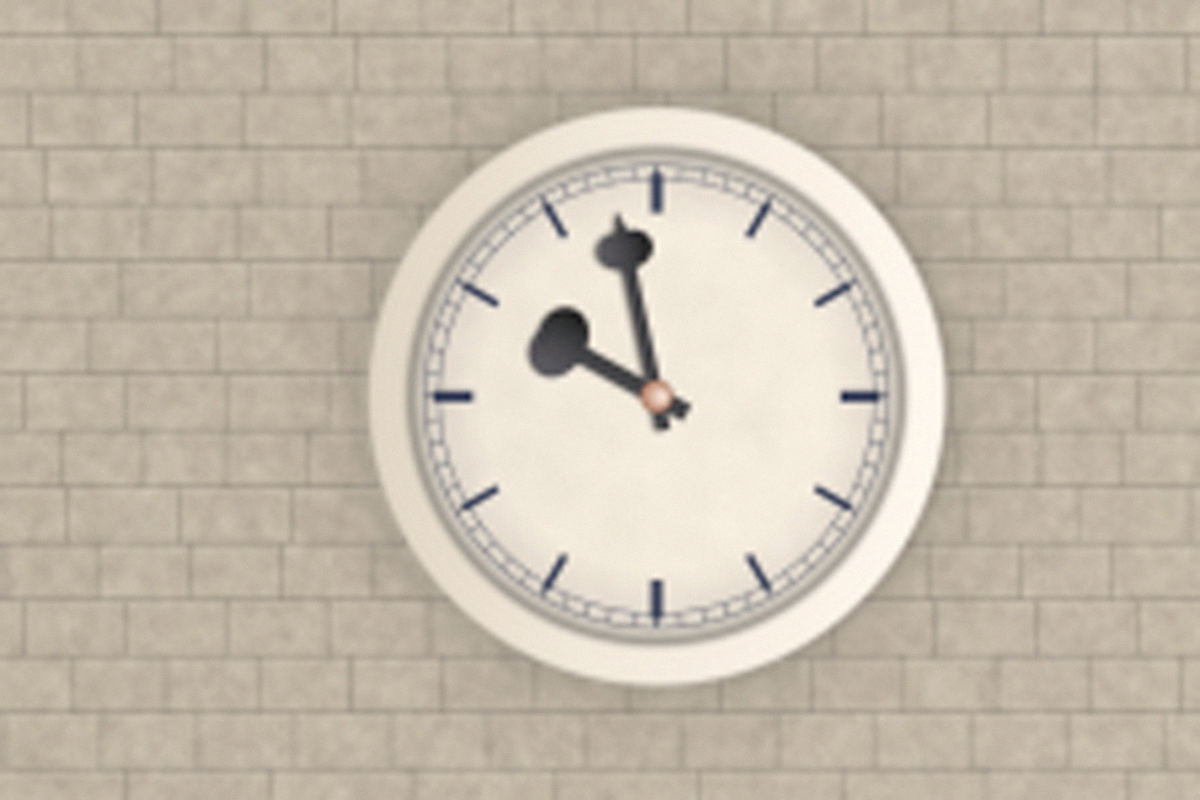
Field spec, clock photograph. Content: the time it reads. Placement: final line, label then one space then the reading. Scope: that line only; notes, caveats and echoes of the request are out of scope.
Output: 9:58
